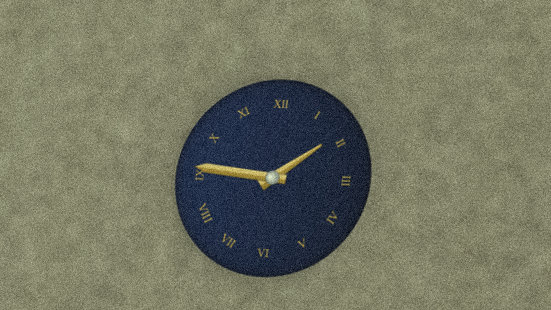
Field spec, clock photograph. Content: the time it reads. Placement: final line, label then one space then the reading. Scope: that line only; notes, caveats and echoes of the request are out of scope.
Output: 1:46
